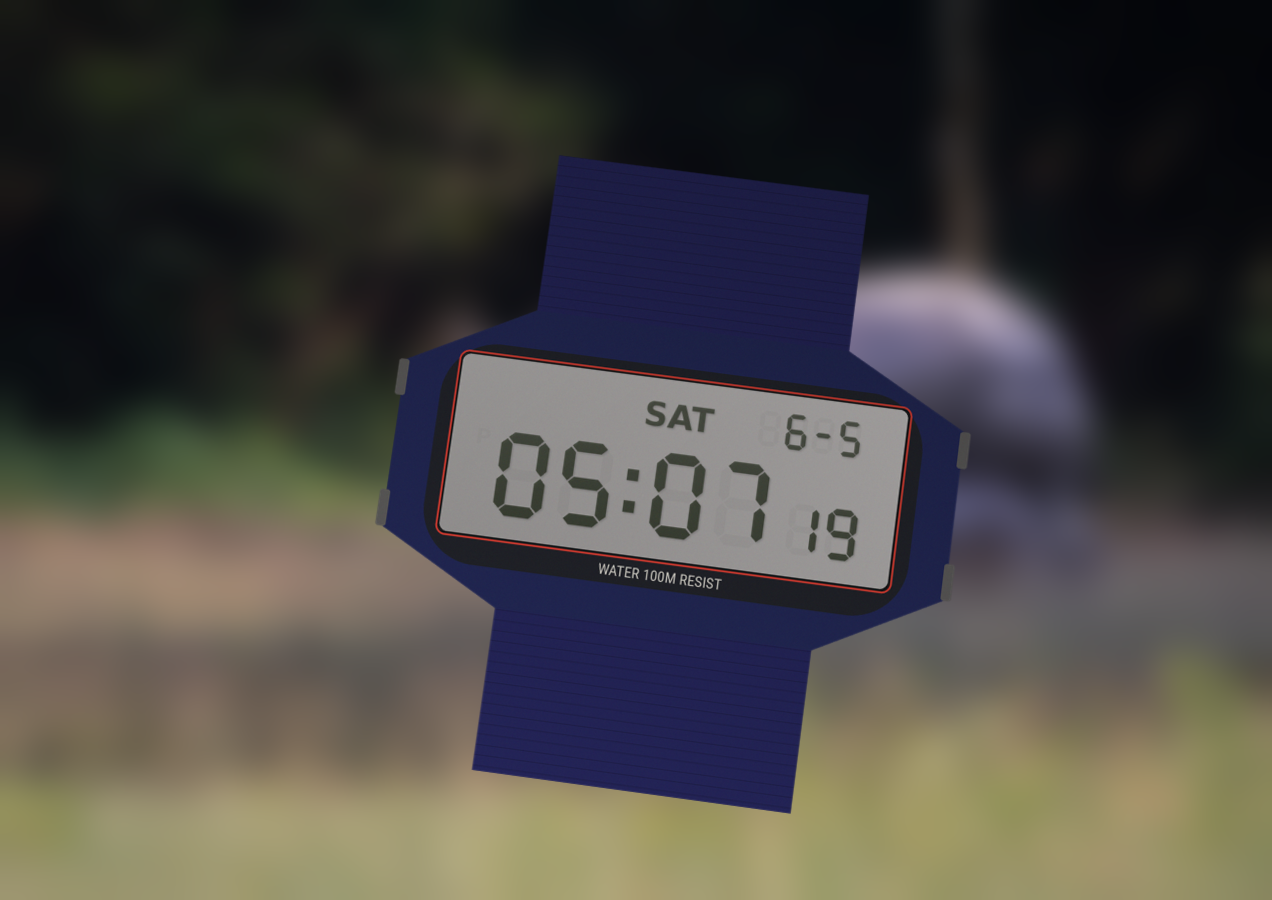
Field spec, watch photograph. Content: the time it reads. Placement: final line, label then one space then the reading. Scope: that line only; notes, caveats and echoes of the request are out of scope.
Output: 5:07:19
